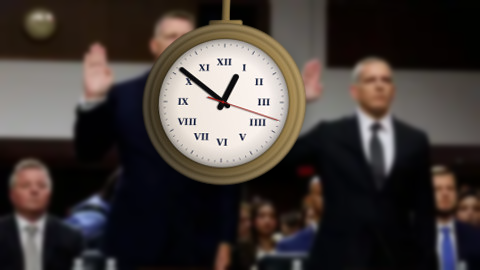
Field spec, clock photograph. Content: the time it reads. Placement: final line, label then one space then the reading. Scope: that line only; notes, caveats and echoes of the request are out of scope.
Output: 12:51:18
